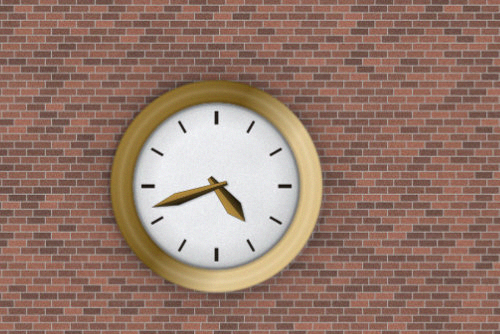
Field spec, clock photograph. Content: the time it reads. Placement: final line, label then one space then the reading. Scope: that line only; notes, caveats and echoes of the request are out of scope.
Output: 4:42
